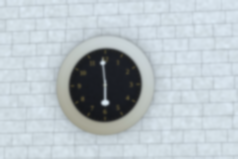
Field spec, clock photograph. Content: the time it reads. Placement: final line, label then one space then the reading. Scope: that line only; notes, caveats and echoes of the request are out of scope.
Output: 5:59
